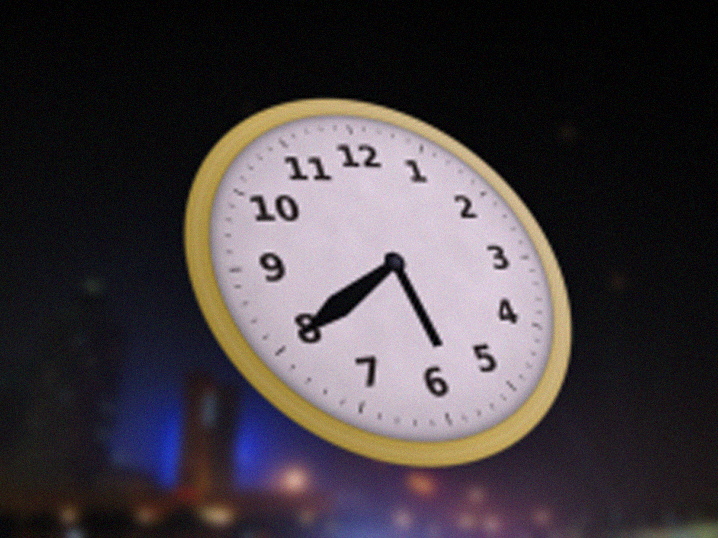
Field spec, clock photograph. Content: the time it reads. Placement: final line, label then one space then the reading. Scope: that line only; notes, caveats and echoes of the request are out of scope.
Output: 5:40
